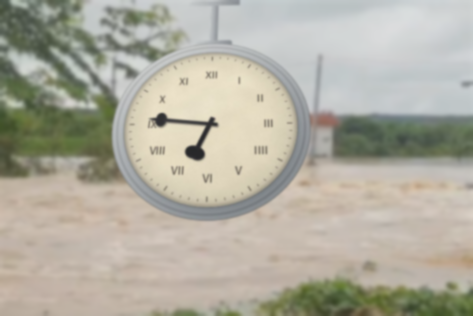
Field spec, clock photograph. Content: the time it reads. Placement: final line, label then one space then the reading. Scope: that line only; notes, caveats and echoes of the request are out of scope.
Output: 6:46
